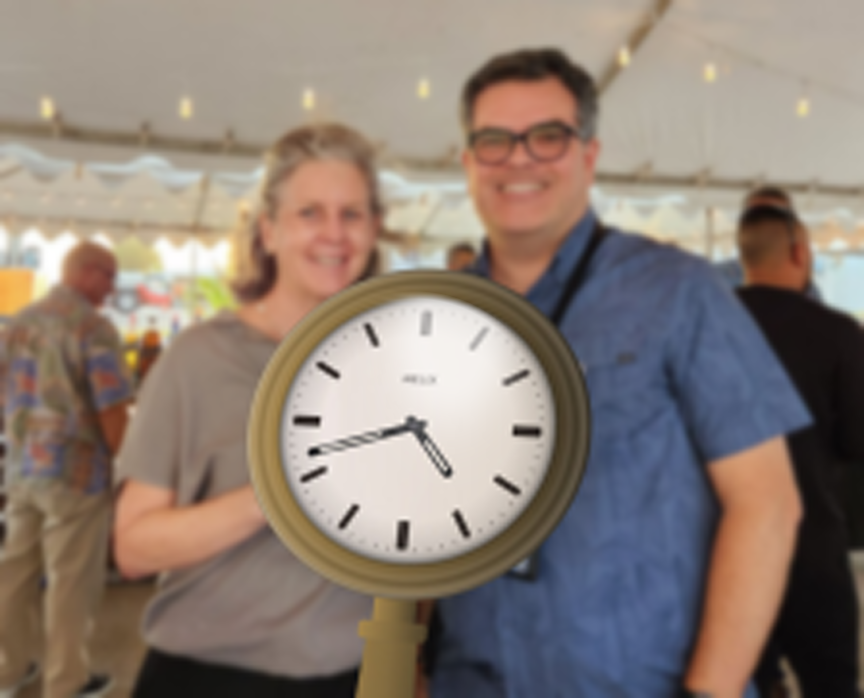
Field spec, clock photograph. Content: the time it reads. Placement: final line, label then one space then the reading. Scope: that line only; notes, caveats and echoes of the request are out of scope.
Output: 4:42
